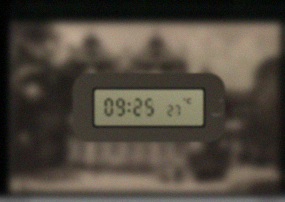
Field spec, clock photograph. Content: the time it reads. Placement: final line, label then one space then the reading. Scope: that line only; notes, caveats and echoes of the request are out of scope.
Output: 9:25
